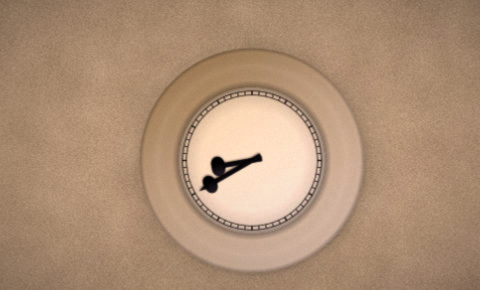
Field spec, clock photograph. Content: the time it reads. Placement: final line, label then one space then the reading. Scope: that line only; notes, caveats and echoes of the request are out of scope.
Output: 8:40
